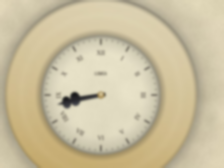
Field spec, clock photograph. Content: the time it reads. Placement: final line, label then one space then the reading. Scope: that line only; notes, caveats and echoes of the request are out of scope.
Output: 8:43
